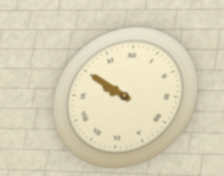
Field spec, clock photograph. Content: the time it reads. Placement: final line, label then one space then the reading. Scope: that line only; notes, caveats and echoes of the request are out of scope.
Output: 9:50
